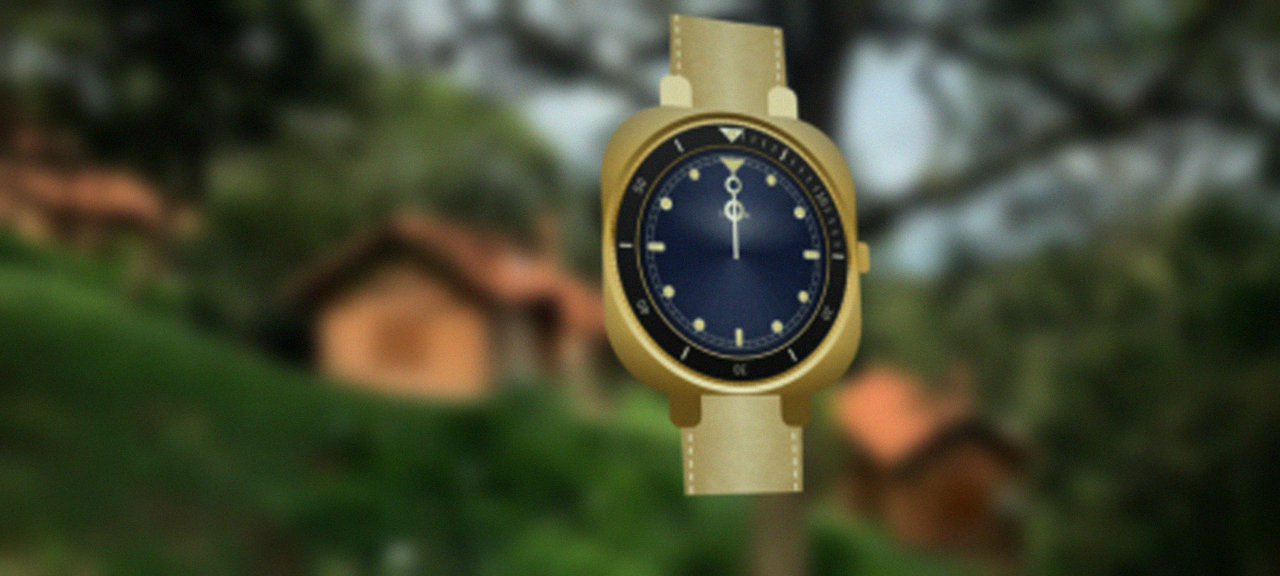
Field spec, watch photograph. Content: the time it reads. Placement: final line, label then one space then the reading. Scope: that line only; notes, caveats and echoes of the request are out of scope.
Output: 12:00
